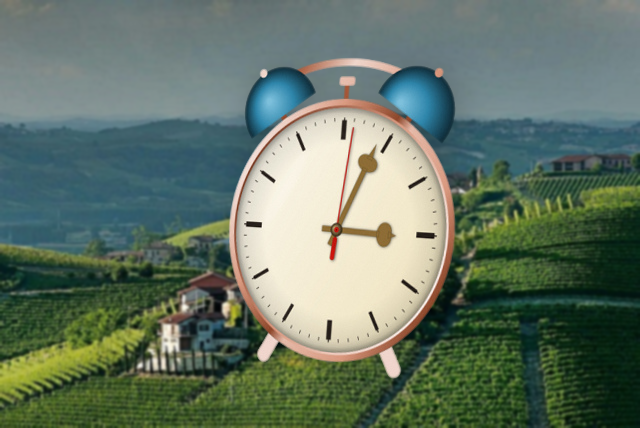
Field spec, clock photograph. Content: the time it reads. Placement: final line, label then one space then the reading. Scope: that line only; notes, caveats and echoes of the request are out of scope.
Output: 3:04:01
